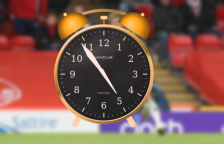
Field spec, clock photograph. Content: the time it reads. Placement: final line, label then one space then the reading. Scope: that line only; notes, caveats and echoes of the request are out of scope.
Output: 4:54
